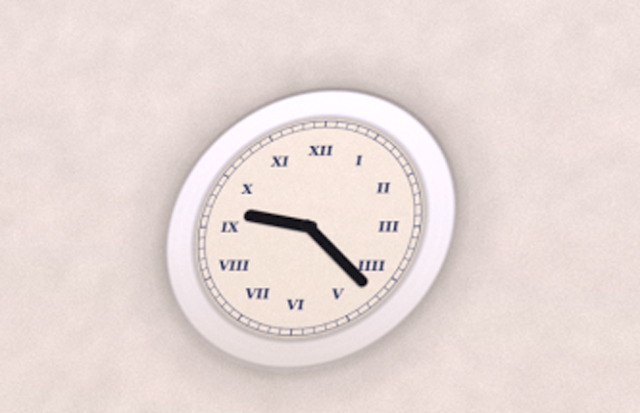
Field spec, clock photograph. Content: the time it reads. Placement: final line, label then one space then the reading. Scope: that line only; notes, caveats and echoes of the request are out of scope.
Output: 9:22
